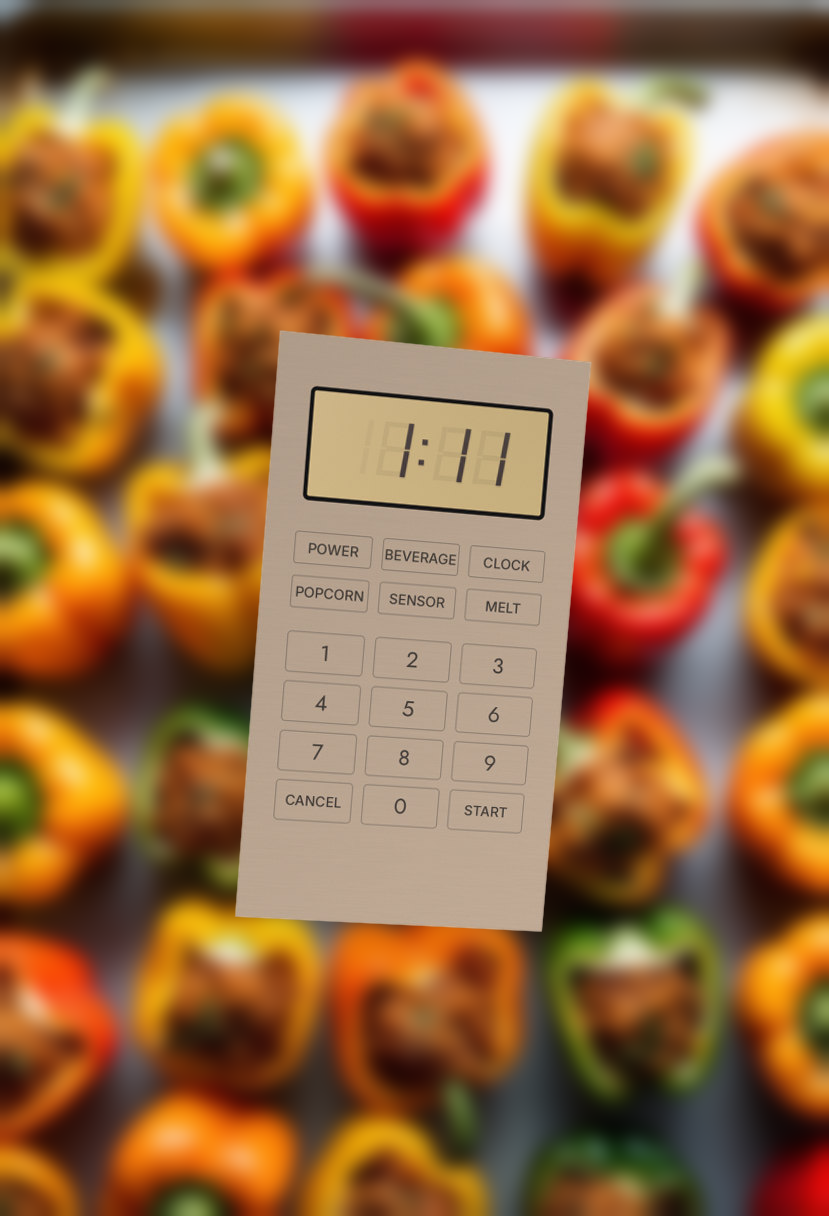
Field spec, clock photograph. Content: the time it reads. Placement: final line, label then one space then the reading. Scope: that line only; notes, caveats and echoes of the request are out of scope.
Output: 1:11
